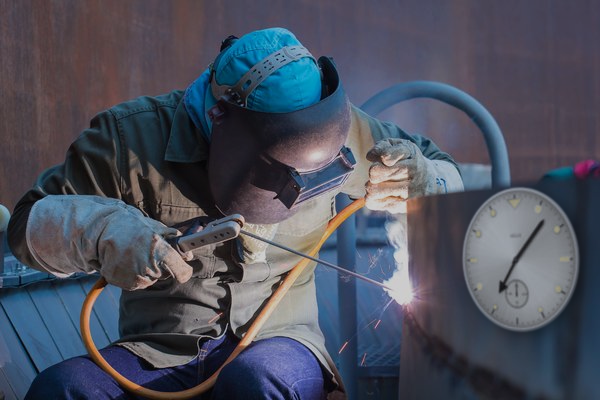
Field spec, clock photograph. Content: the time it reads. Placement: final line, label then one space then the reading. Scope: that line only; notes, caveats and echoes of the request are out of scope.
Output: 7:07
